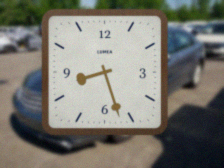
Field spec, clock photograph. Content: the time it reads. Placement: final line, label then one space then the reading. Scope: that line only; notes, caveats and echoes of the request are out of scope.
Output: 8:27
